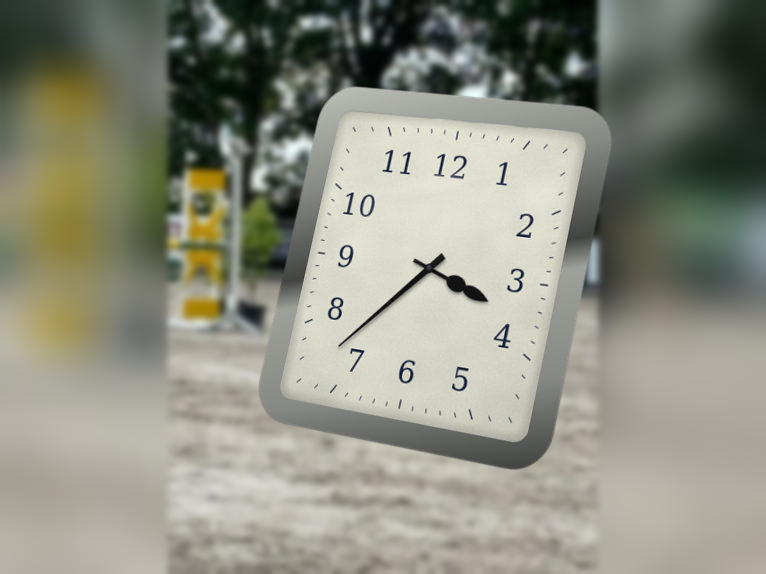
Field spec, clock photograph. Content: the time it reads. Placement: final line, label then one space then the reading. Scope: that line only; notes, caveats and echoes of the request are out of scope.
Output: 3:37
